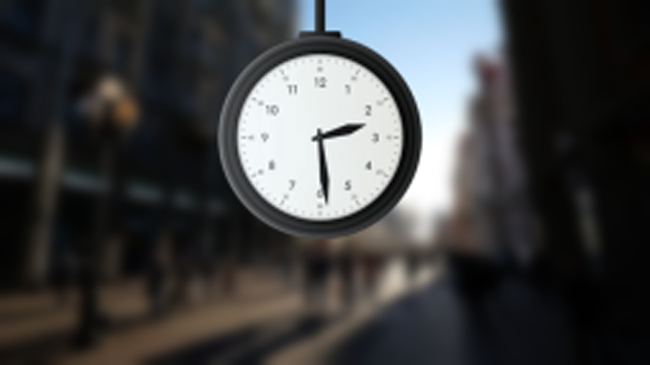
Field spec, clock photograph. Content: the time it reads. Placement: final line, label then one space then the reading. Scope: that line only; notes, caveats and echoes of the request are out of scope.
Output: 2:29
